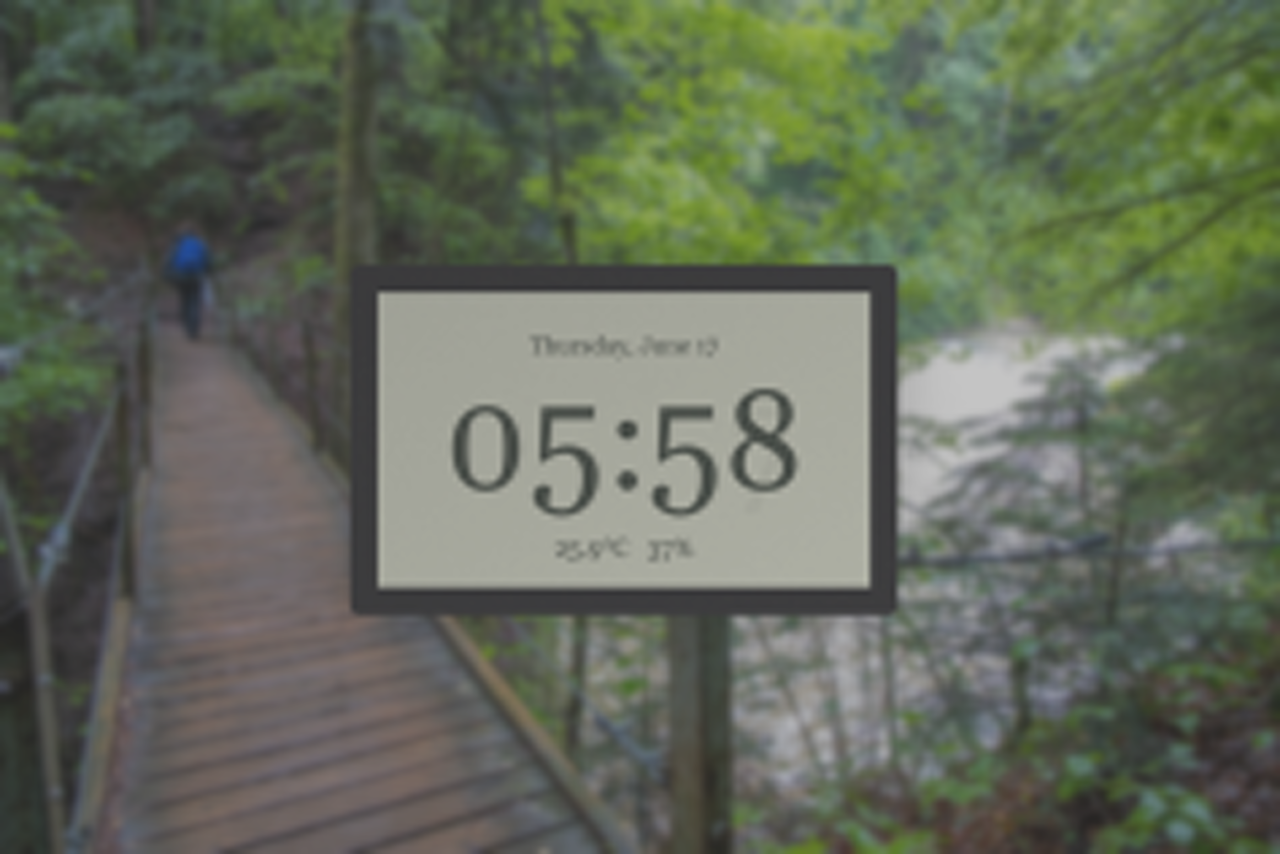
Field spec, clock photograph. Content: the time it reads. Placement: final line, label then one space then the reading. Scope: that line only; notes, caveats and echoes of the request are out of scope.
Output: 5:58
